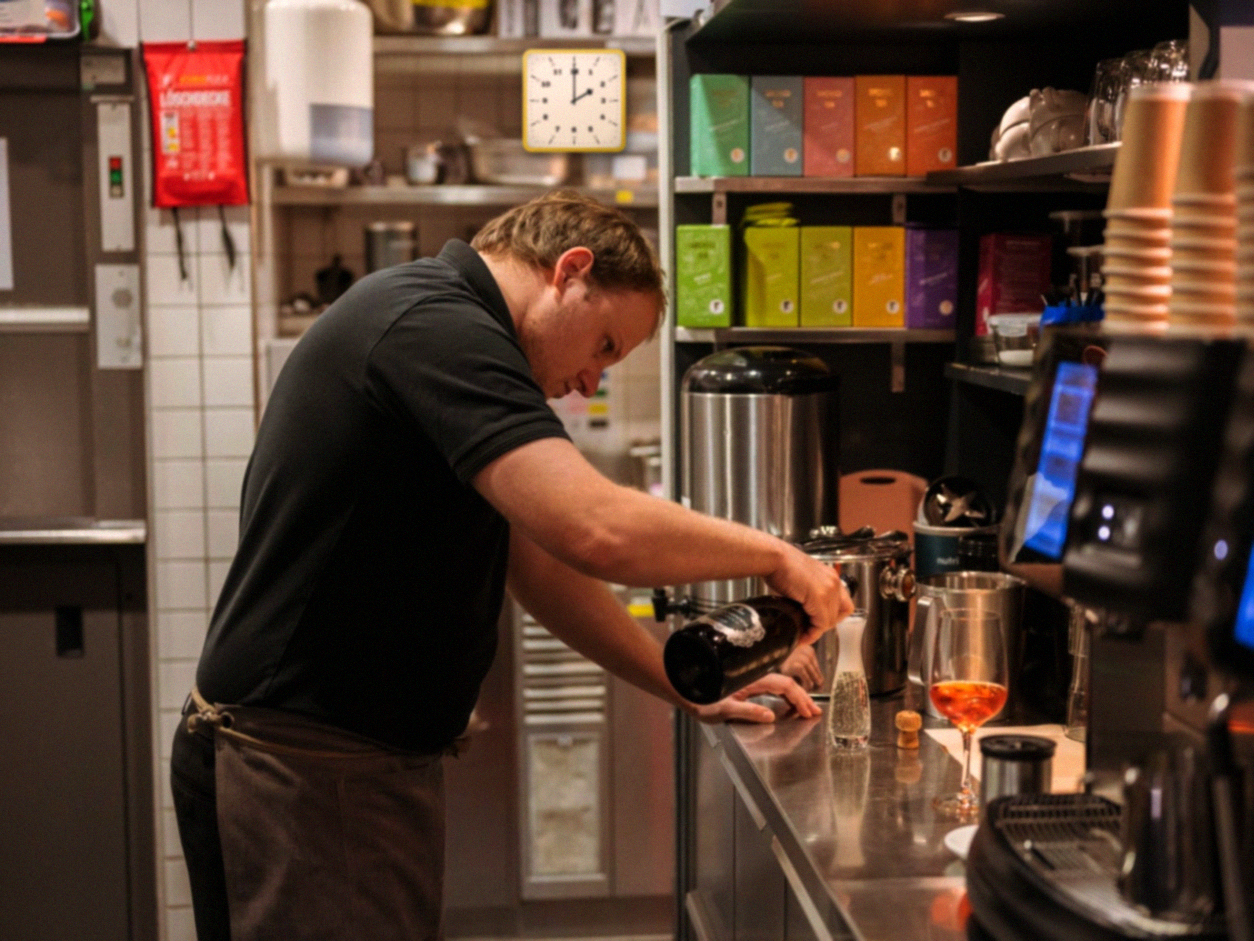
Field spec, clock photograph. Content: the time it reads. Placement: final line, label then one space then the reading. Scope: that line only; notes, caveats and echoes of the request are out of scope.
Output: 2:00
